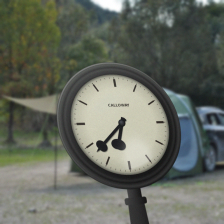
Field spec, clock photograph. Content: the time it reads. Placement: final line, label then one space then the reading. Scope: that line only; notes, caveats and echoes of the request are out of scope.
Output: 6:38
